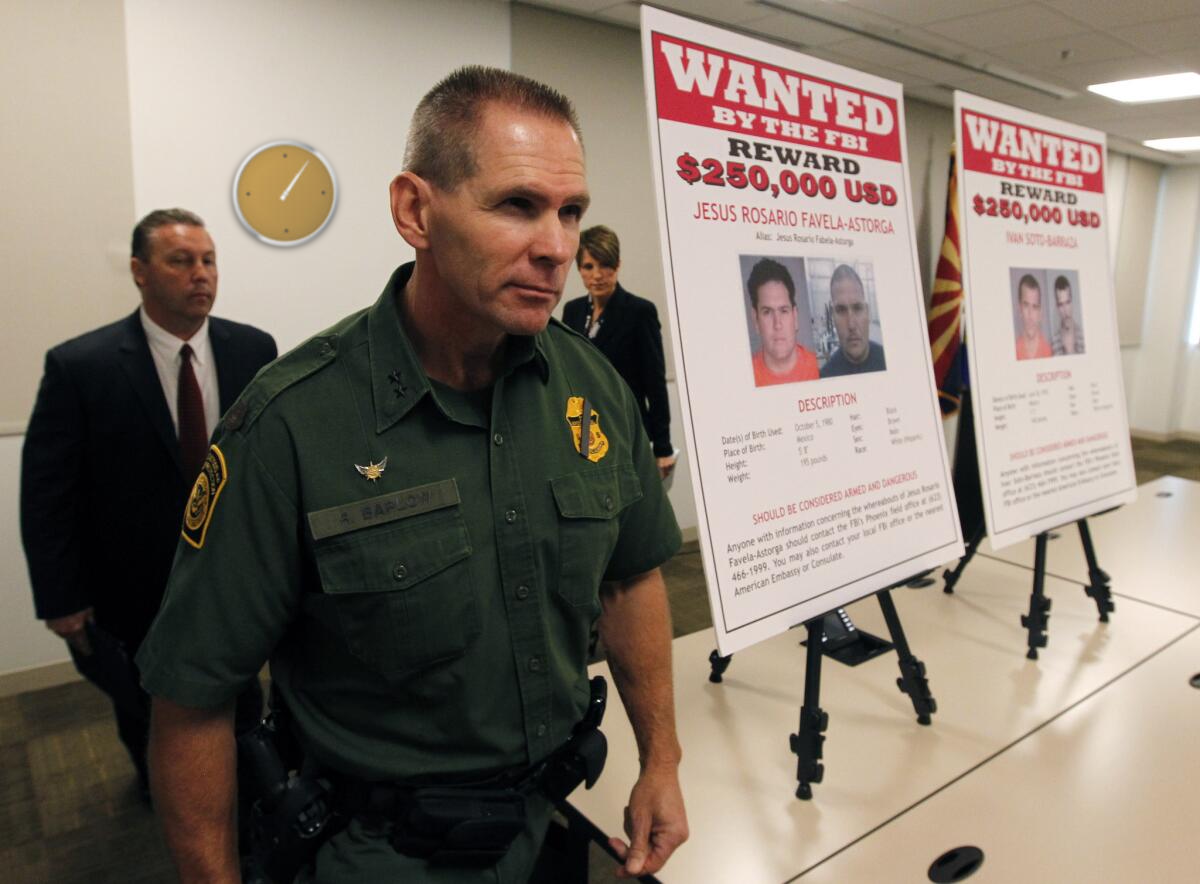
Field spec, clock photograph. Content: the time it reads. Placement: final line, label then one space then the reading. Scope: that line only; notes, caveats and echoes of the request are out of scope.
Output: 1:06
